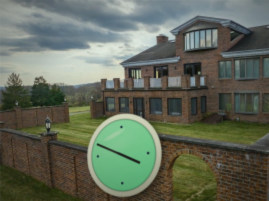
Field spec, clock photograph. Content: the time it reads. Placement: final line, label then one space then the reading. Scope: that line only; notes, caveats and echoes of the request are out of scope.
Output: 3:49
